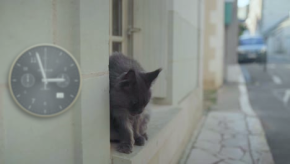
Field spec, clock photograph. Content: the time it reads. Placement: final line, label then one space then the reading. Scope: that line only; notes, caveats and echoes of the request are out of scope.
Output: 2:57
